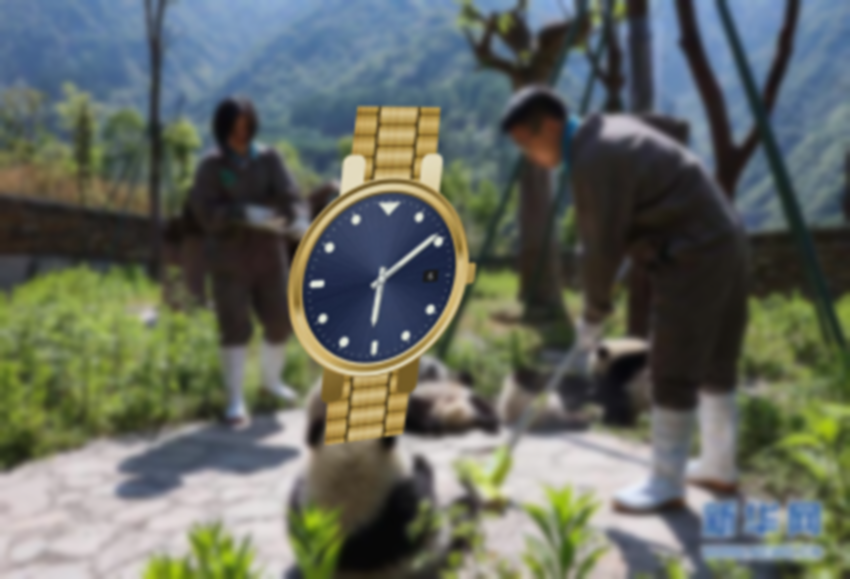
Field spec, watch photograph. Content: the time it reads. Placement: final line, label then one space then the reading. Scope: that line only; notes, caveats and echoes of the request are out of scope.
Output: 6:09
